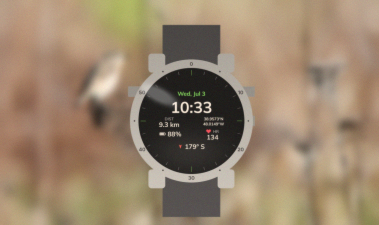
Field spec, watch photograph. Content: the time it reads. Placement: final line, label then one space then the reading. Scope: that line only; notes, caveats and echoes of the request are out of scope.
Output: 10:33
